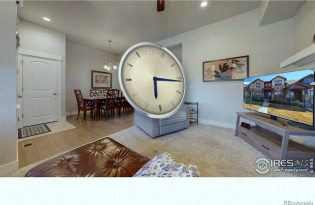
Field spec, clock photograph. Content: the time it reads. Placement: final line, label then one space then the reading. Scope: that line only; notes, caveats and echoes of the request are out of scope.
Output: 6:16
